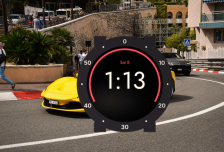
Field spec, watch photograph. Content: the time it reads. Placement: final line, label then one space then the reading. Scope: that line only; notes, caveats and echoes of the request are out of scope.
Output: 1:13
